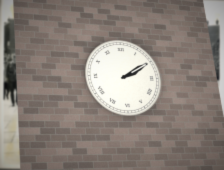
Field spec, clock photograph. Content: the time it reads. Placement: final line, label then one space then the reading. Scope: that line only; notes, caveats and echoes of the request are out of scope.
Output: 2:10
